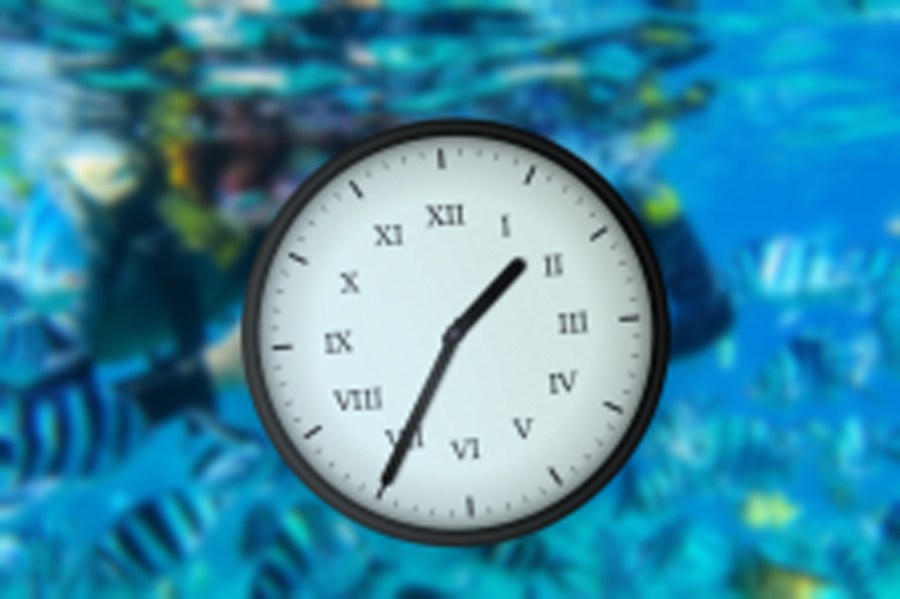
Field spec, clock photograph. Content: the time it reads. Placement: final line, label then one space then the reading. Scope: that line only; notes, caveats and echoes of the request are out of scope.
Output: 1:35
